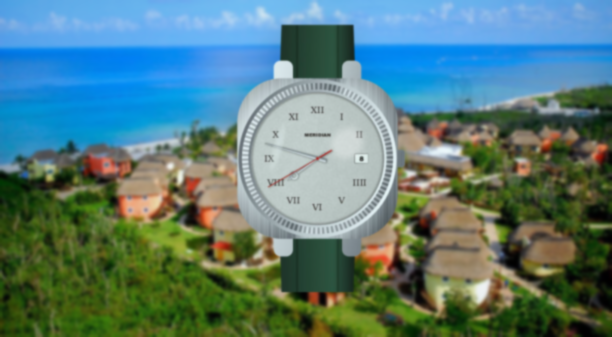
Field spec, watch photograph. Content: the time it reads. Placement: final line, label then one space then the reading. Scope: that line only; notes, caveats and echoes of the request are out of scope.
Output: 7:47:40
